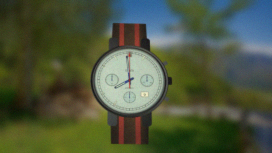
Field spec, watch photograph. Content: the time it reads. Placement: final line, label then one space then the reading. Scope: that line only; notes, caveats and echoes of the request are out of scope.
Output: 7:59
